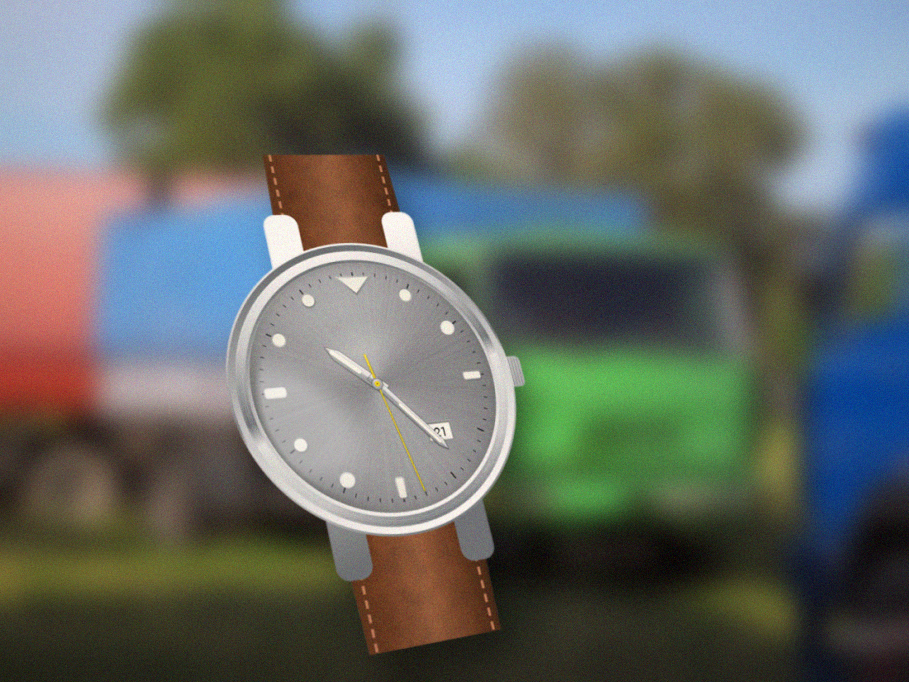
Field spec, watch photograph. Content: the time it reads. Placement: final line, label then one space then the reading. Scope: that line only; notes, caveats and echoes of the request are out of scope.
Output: 10:23:28
